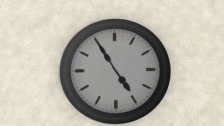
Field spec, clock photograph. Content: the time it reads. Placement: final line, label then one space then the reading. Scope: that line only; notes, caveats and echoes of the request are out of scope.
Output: 4:55
